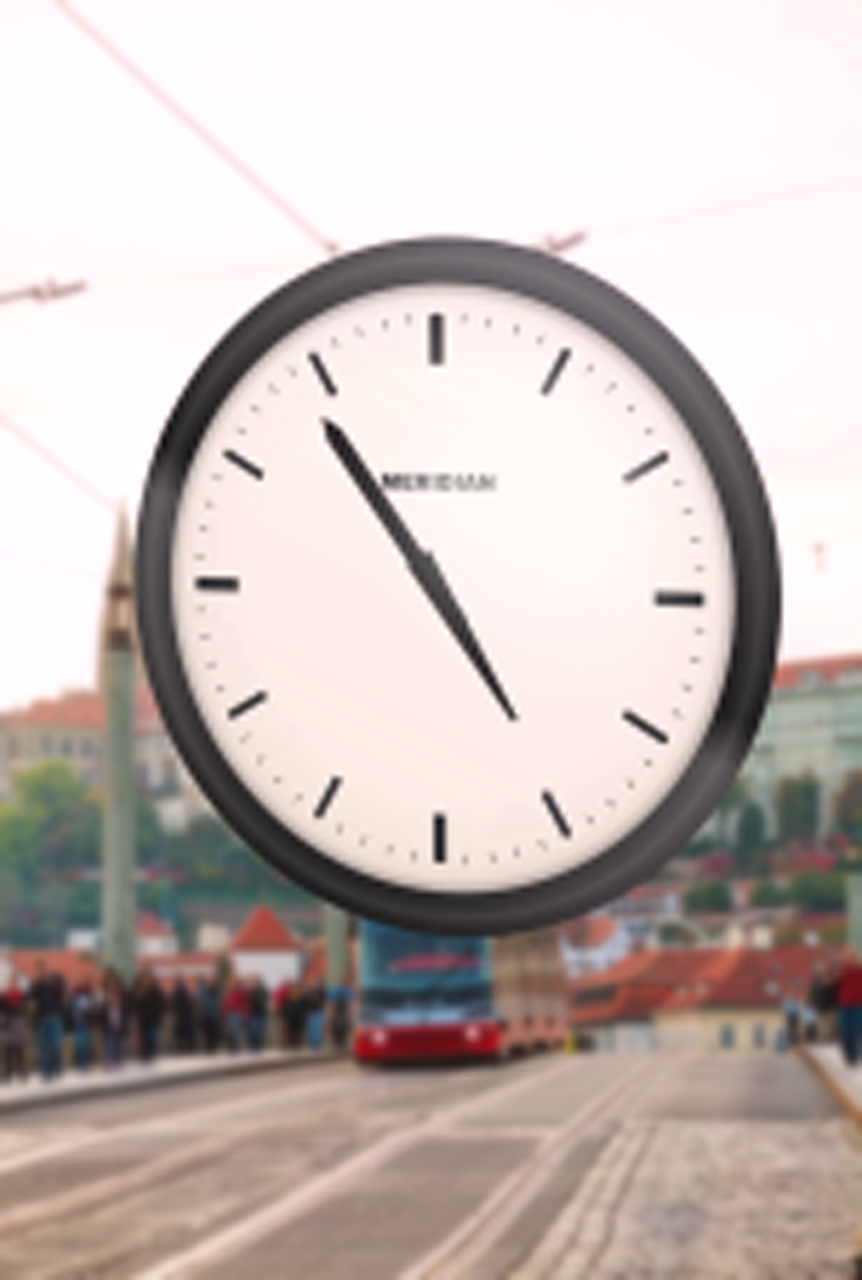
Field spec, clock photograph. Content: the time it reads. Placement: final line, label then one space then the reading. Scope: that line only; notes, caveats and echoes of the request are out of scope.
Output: 4:54
